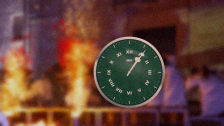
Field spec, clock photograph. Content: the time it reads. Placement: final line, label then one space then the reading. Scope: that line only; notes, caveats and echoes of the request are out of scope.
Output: 1:06
